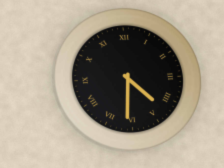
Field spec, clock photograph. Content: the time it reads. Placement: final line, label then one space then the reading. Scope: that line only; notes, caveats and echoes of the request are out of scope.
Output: 4:31
